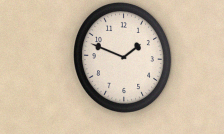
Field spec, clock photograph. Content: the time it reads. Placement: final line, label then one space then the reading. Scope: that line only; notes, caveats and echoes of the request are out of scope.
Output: 1:48
